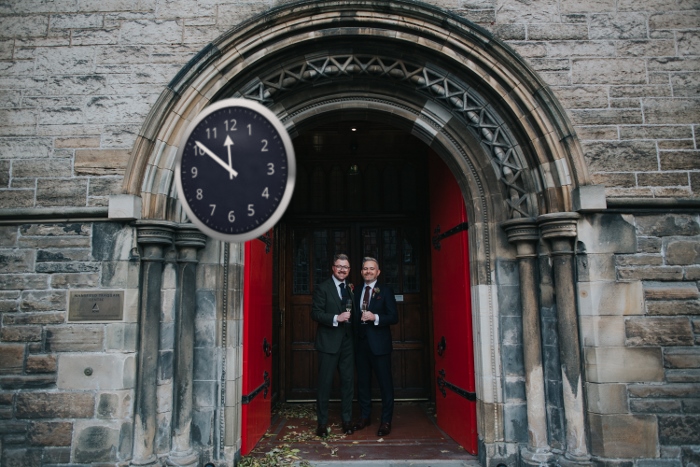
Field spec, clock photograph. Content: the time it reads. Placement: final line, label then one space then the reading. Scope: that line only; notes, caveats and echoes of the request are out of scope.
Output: 11:51
